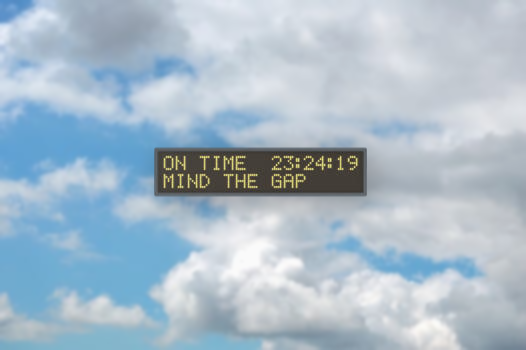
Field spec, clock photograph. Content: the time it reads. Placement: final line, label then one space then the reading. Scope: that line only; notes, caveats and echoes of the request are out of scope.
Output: 23:24:19
